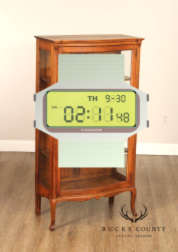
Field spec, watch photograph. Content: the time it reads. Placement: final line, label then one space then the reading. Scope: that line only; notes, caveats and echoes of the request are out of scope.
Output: 2:11:48
